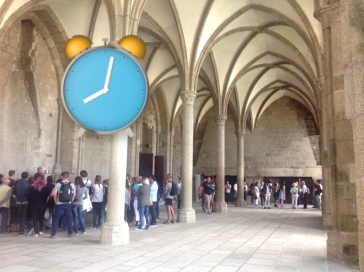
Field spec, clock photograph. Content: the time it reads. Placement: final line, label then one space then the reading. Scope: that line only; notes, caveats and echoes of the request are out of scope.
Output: 8:02
